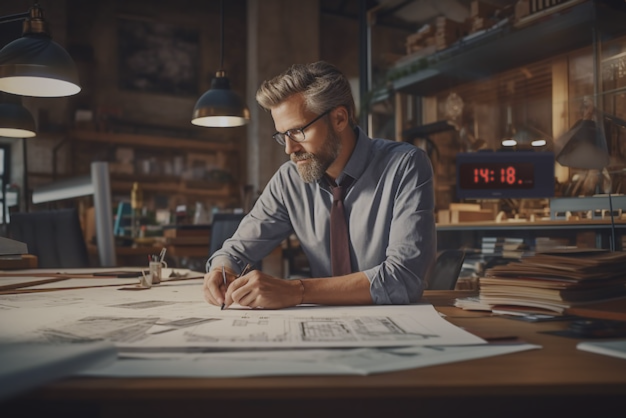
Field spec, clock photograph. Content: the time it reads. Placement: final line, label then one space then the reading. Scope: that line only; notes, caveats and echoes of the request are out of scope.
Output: 14:18
